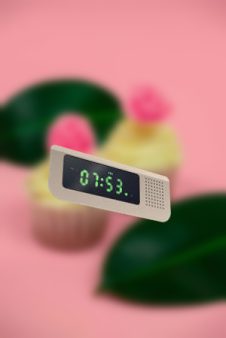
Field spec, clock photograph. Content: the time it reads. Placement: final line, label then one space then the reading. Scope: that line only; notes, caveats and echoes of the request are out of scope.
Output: 7:53
